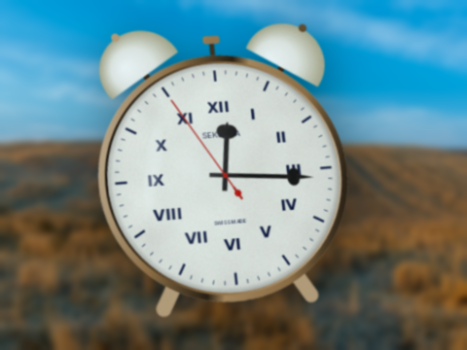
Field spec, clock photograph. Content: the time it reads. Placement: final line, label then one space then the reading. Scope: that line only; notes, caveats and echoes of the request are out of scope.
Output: 12:15:55
